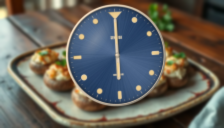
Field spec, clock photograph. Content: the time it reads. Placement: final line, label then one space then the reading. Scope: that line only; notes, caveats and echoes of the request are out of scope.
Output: 6:00
